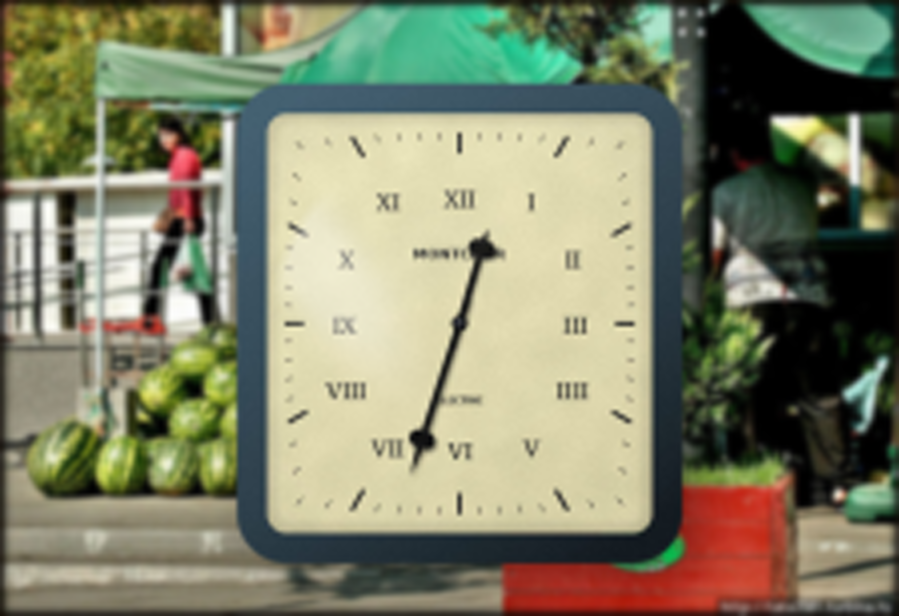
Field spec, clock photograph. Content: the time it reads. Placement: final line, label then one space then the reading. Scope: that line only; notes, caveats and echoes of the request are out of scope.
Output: 12:33
